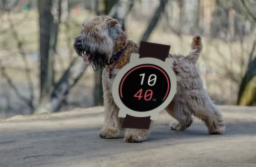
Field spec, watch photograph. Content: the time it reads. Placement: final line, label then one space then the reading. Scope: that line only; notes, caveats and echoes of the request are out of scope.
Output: 10:40
